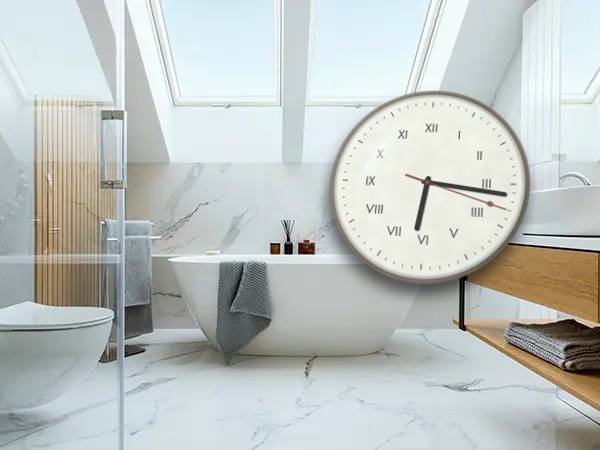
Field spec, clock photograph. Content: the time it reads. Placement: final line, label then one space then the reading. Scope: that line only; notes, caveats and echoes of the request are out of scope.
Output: 6:16:18
